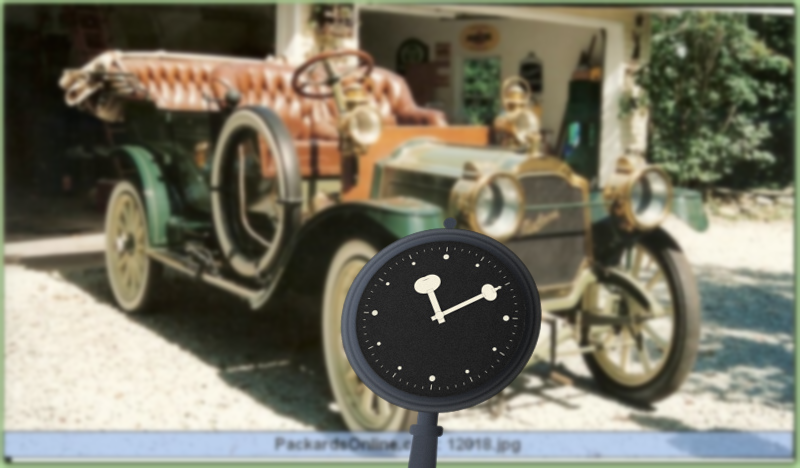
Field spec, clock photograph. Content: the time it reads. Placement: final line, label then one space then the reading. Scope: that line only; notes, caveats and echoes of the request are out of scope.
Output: 11:10
